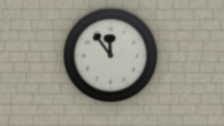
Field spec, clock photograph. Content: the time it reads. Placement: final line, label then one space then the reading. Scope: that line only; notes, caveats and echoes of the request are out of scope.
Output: 11:54
